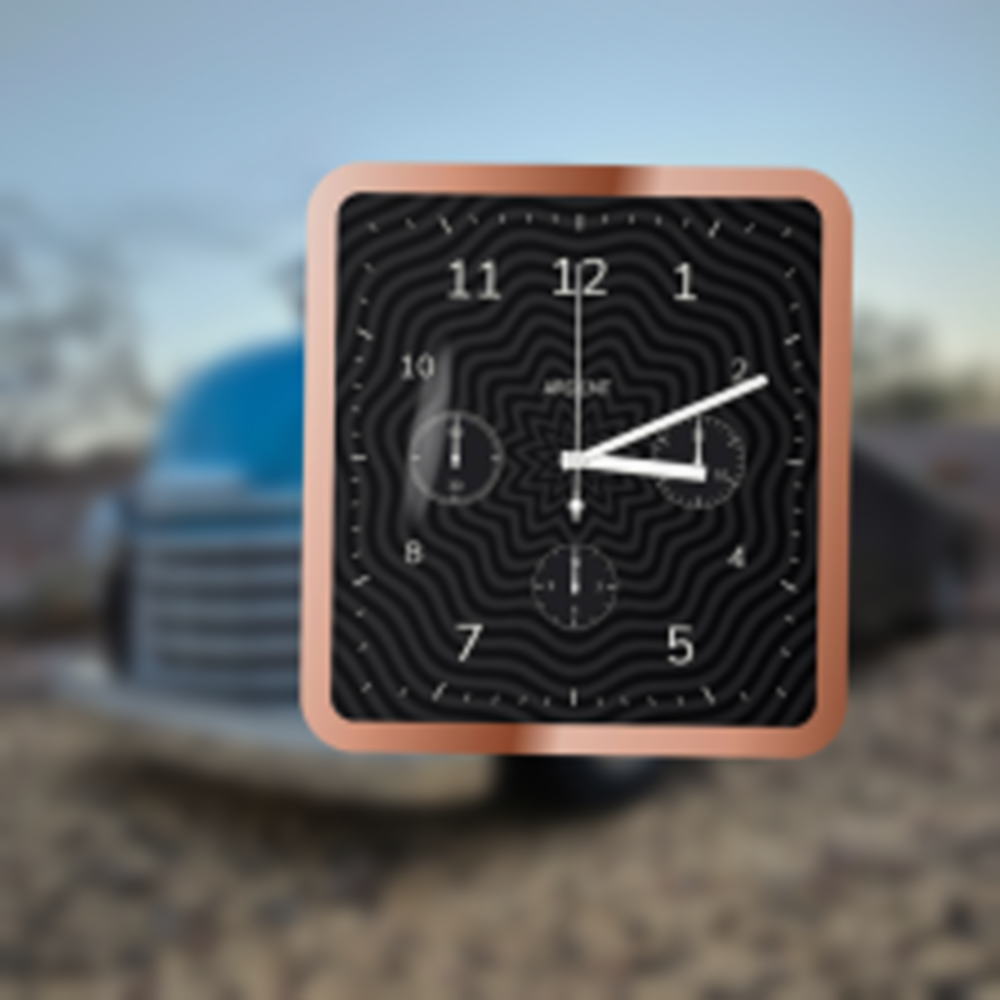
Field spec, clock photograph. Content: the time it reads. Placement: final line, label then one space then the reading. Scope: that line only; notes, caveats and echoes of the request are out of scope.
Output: 3:11
